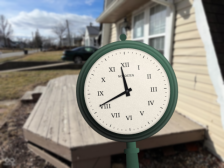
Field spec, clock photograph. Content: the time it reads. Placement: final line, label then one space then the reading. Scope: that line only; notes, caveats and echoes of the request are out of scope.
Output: 11:41
